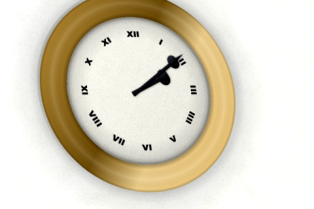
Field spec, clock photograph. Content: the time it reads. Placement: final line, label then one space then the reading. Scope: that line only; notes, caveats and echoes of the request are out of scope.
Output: 2:09
